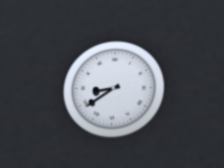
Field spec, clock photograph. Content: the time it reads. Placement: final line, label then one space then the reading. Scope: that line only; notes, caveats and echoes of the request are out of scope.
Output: 8:39
